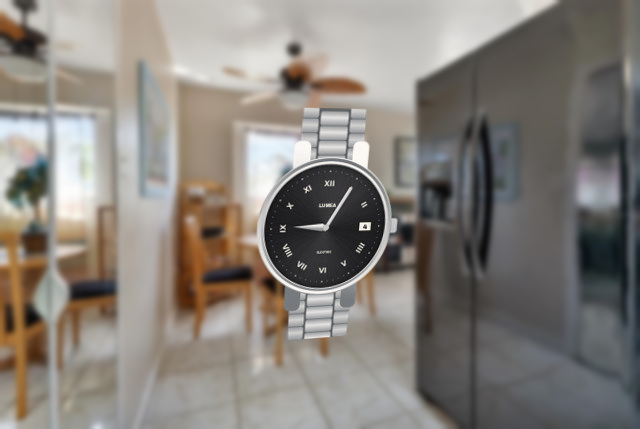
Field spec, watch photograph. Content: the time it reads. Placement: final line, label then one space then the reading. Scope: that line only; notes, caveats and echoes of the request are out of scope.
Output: 9:05
